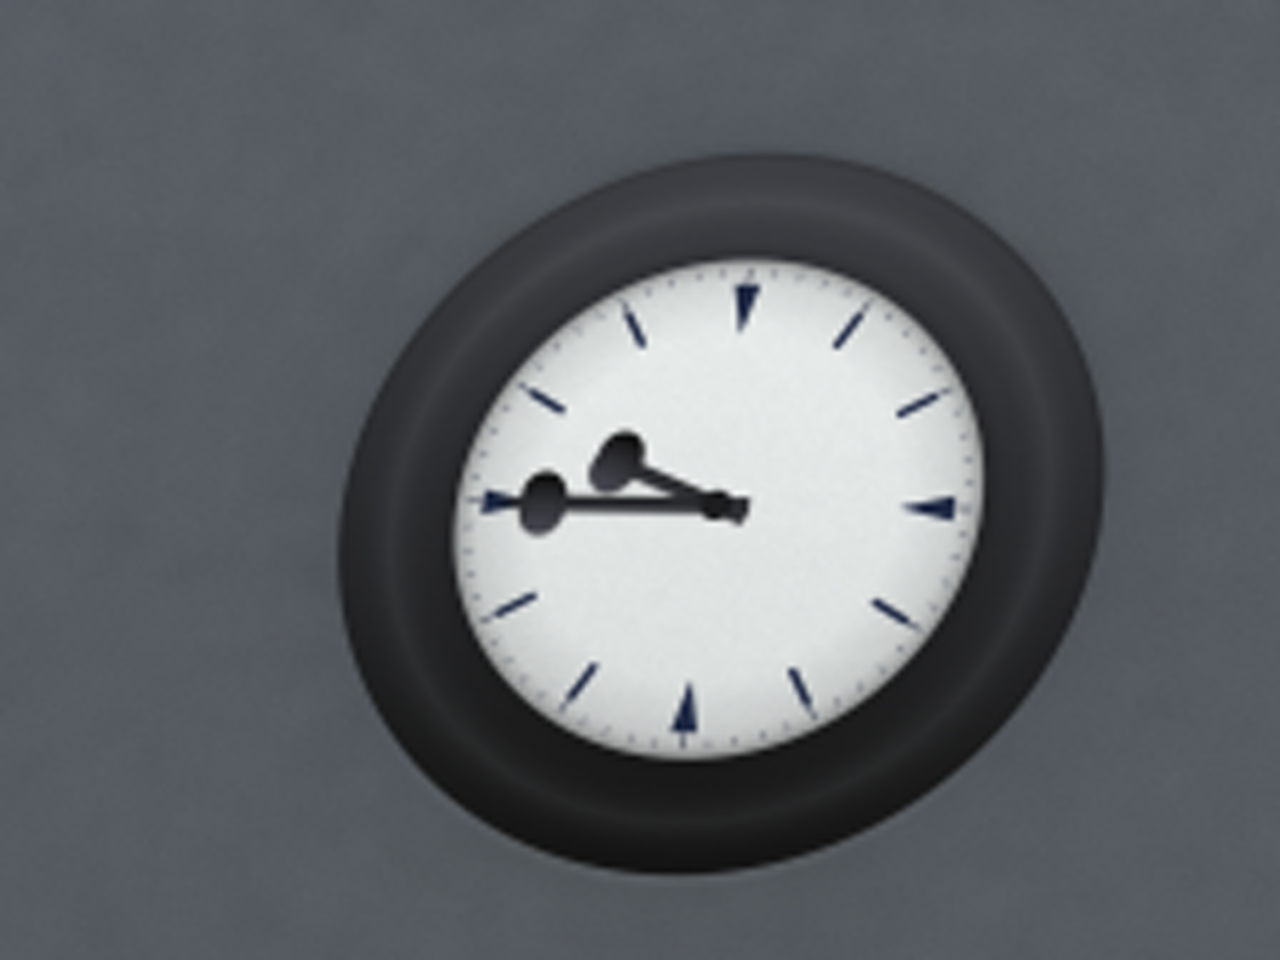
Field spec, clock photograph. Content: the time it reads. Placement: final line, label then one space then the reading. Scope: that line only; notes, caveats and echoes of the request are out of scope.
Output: 9:45
